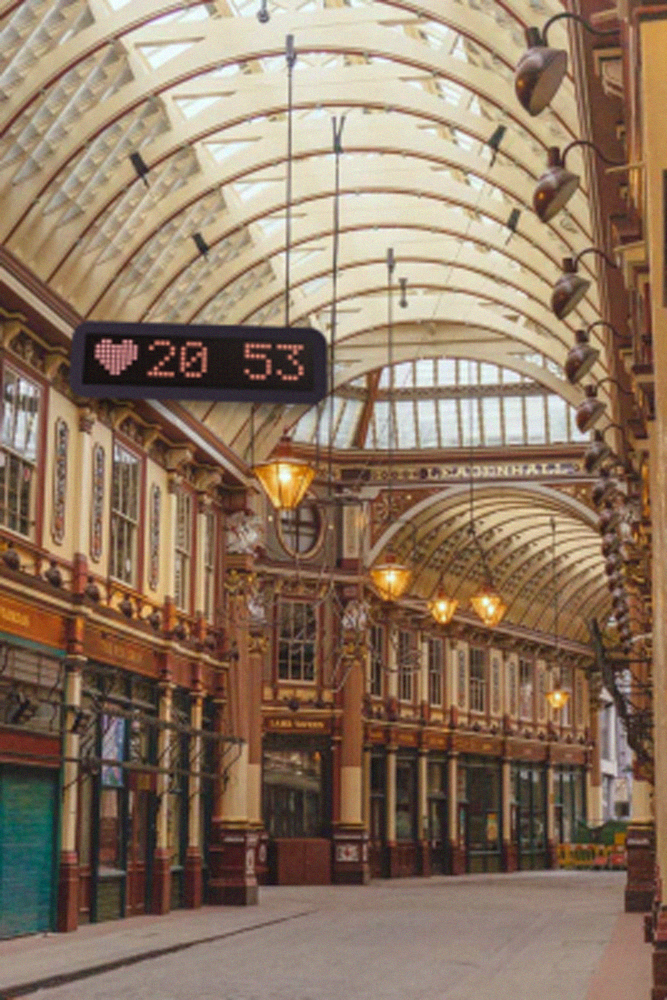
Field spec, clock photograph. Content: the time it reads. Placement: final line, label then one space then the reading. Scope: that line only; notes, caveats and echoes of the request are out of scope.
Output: 20:53
